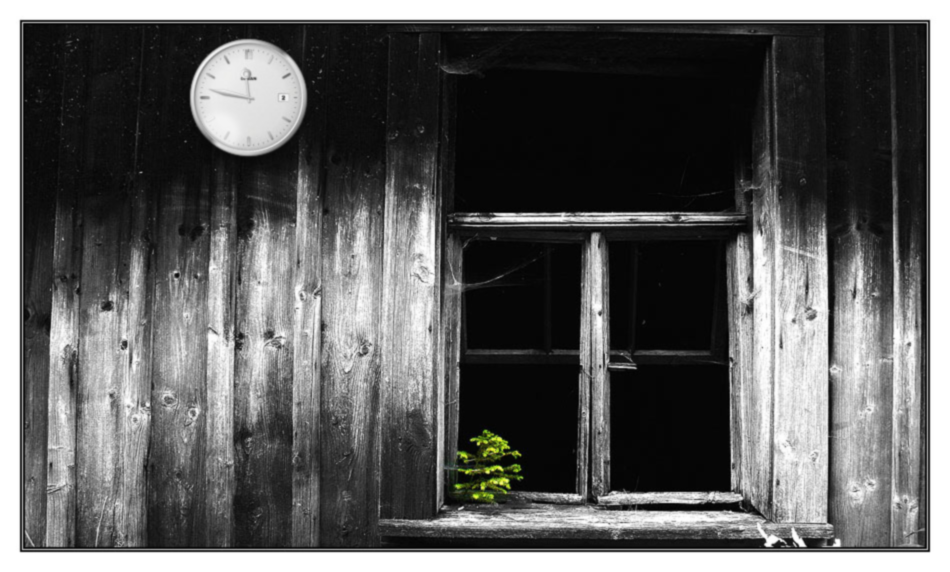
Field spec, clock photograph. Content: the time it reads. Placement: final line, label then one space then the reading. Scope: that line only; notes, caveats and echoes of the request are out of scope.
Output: 11:47
